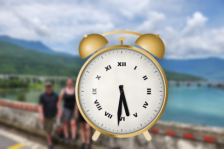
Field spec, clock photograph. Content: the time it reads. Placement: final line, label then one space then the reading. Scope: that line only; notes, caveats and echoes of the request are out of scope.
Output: 5:31
